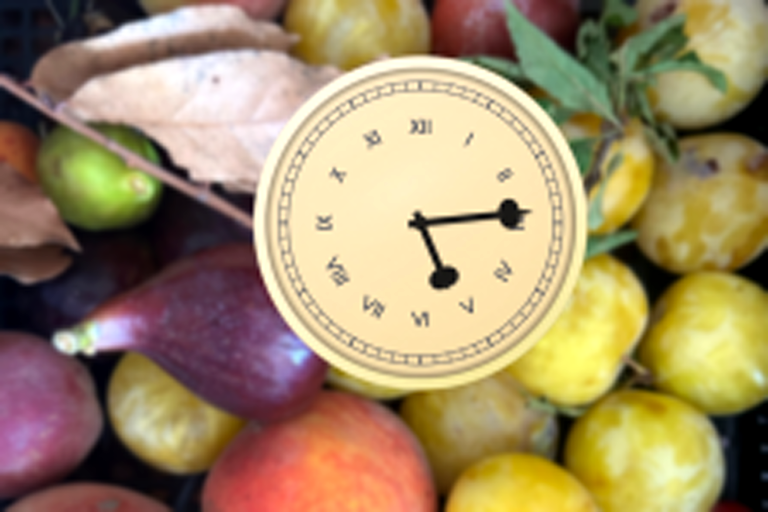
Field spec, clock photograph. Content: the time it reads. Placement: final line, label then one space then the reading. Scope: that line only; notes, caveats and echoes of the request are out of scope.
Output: 5:14
